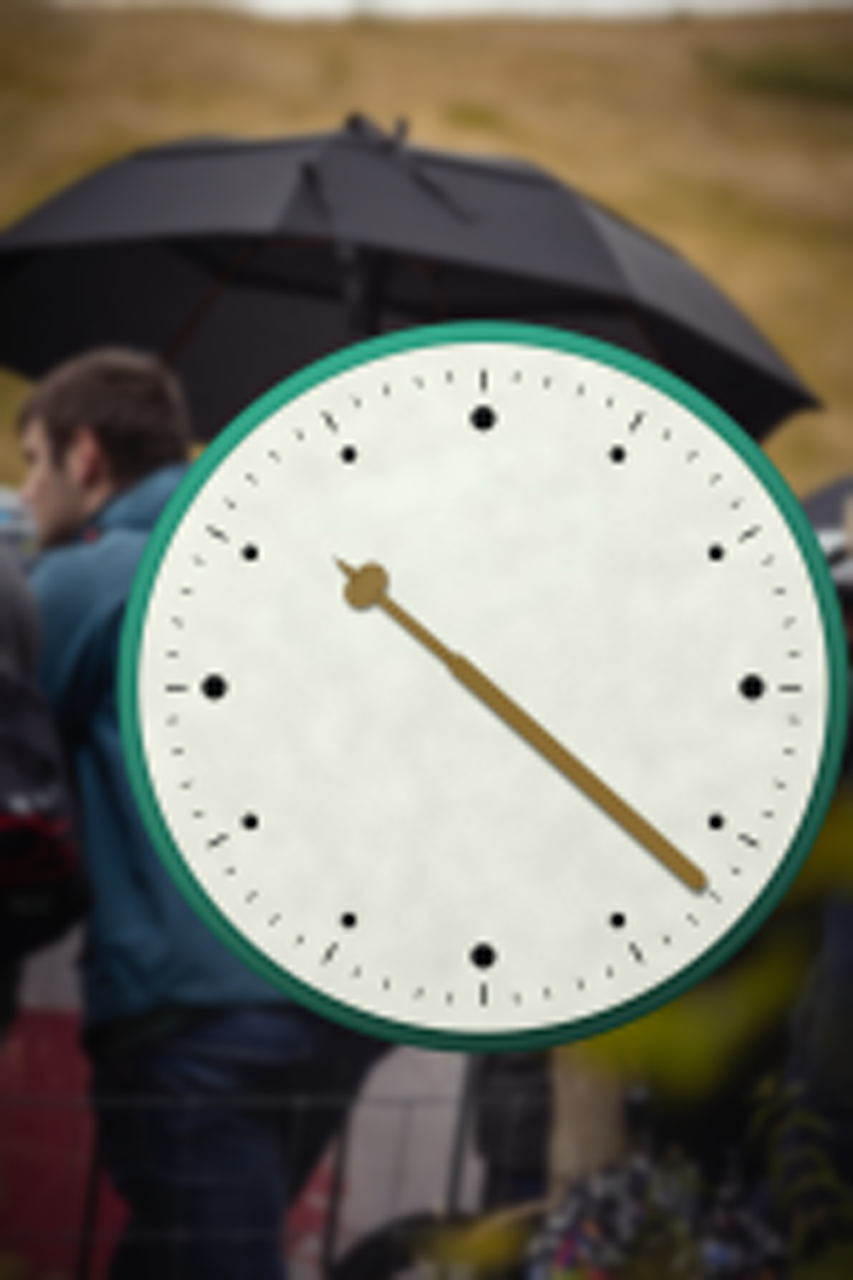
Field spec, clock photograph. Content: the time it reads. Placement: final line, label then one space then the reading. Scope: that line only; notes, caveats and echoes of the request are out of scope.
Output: 10:22
